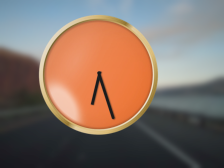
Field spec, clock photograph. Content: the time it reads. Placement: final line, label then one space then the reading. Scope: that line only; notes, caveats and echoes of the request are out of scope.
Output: 6:27
